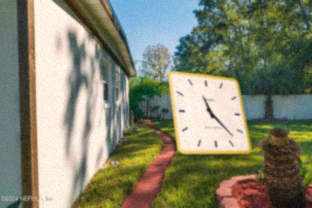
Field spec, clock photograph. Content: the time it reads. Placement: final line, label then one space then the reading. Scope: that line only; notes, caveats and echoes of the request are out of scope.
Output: 11:23
